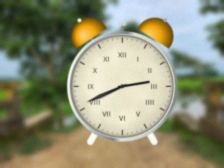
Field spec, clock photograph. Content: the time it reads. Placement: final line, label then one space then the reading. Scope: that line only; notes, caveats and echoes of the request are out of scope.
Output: 2:41
